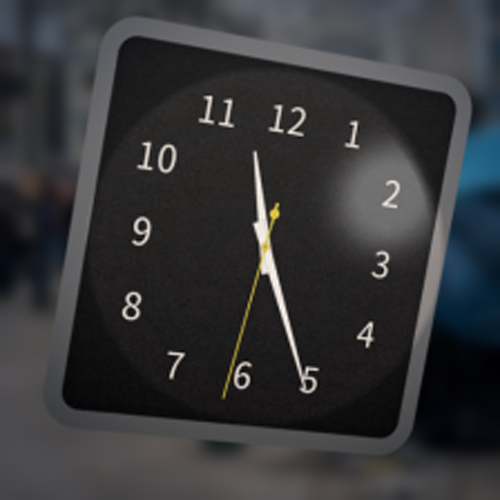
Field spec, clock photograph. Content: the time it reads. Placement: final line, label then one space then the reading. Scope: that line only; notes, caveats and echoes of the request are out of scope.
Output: 11:25:31
